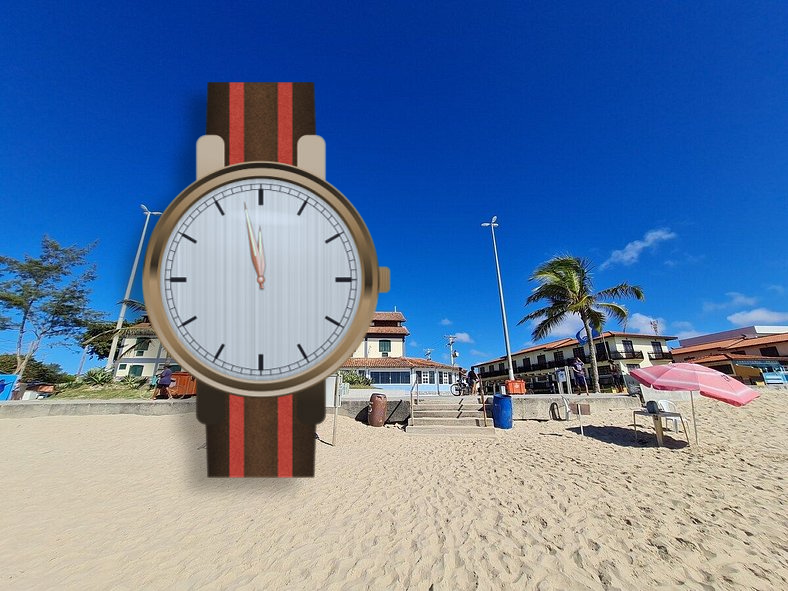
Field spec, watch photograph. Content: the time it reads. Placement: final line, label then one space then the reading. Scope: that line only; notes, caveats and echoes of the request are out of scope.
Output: 11:58
